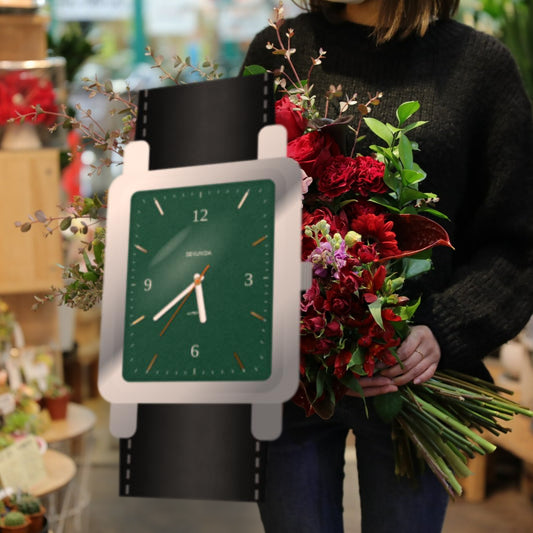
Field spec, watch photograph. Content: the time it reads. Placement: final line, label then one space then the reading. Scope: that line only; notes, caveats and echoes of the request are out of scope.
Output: 5:38:36
